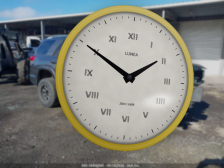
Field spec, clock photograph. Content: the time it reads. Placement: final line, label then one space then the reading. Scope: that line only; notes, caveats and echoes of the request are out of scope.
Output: 1:50
